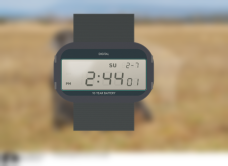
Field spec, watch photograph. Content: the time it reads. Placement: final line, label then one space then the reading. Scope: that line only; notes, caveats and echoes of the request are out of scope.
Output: 2:44:01
